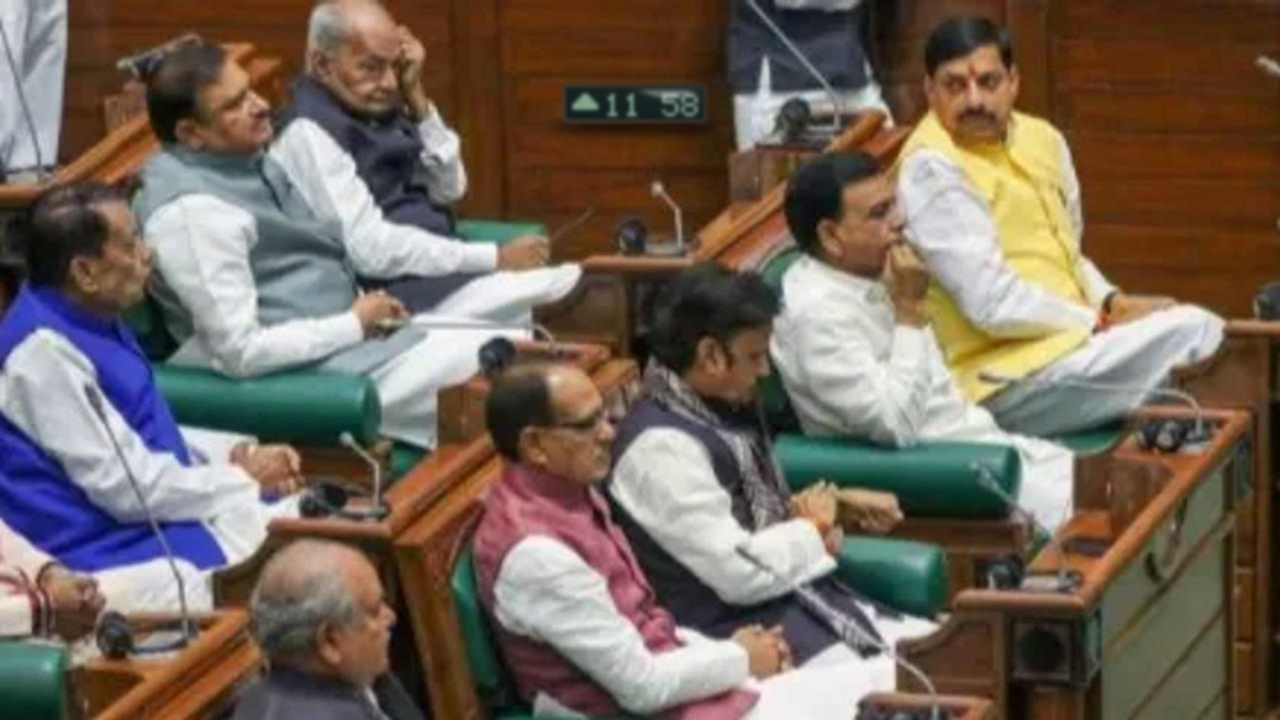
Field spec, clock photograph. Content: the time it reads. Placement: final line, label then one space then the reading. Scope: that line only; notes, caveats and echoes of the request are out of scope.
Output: 11:58
